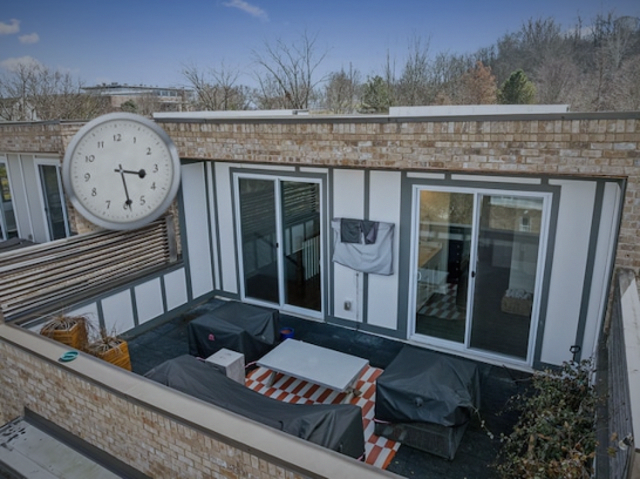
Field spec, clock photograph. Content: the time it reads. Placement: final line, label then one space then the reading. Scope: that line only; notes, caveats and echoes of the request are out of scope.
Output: 3:29
